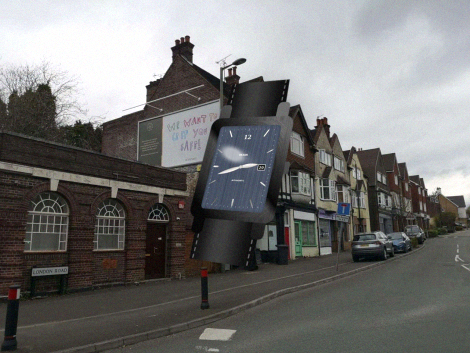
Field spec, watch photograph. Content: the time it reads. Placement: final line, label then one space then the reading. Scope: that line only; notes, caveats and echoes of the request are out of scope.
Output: 2:42
